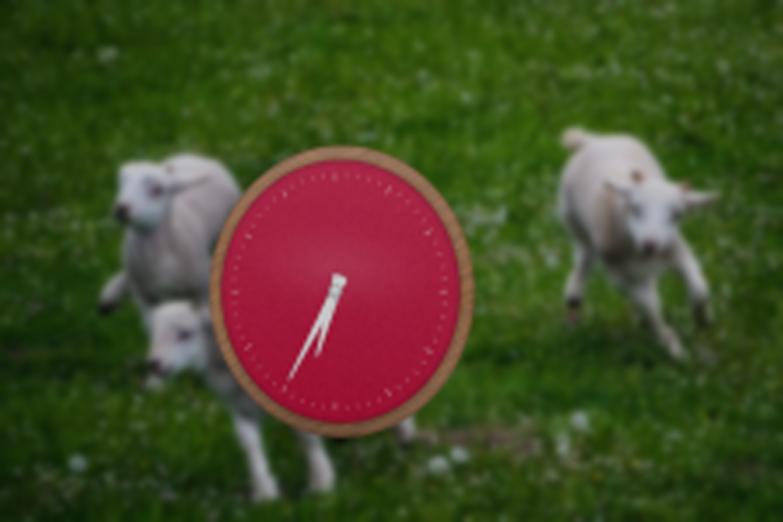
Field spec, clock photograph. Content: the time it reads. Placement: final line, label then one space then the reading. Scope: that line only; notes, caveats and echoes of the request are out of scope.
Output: 6:35
